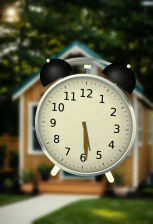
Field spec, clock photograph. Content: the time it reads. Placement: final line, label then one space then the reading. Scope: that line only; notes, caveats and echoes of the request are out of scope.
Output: 5:29
